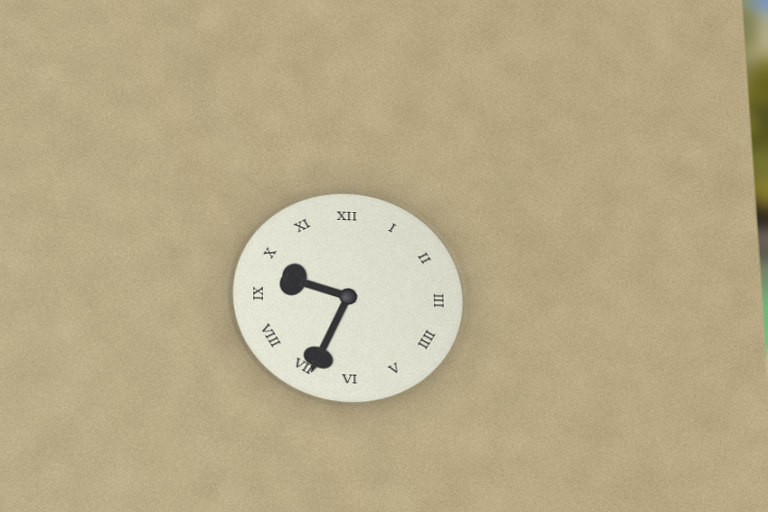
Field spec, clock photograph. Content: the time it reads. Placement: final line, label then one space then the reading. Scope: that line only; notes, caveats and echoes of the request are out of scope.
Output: 9:34
